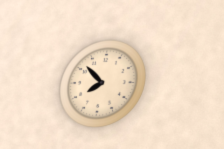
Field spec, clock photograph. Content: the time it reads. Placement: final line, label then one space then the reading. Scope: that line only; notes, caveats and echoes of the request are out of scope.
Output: 7:52
